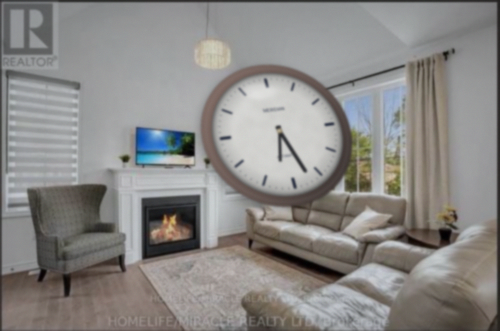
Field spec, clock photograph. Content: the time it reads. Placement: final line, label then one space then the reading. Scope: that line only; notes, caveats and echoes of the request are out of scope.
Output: 6:27
